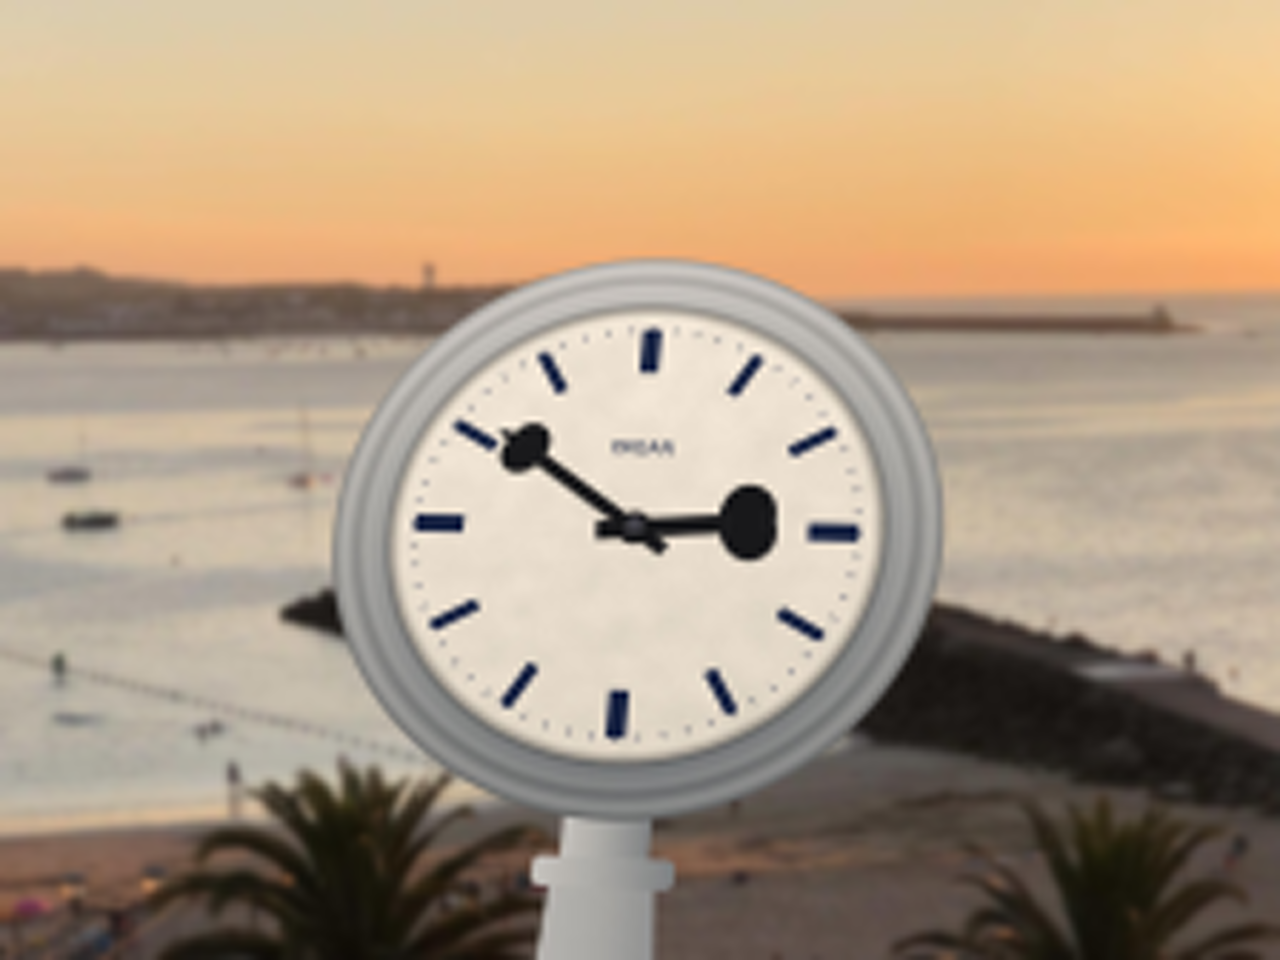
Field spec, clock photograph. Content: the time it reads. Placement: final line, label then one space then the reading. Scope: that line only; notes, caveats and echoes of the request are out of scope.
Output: 2:51
